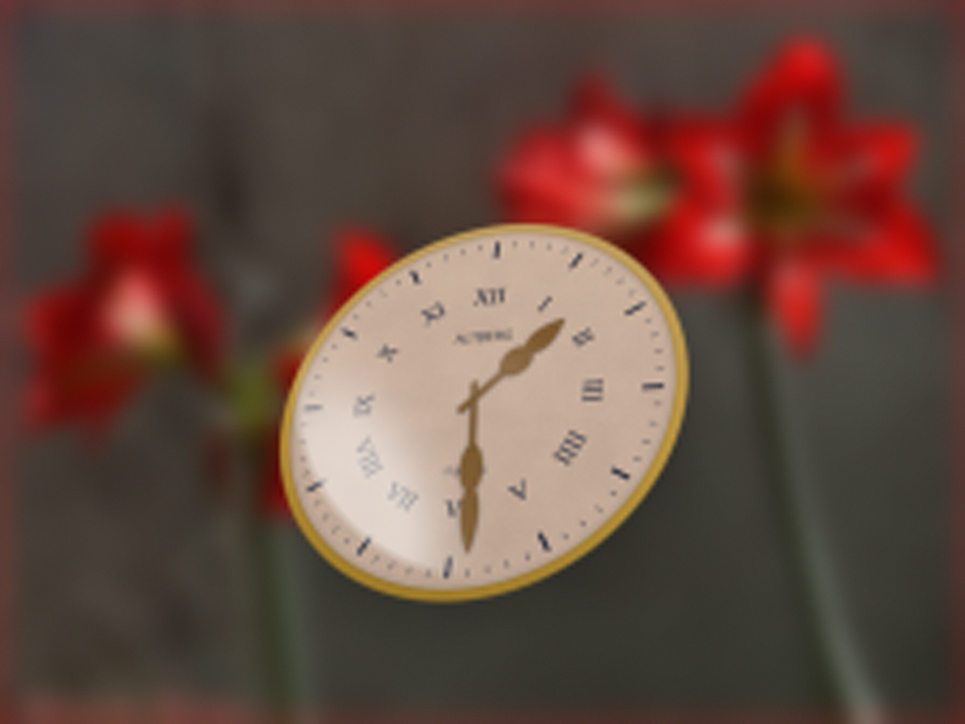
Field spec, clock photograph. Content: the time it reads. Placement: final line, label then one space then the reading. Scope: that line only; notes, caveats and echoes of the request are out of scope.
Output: 1:29
